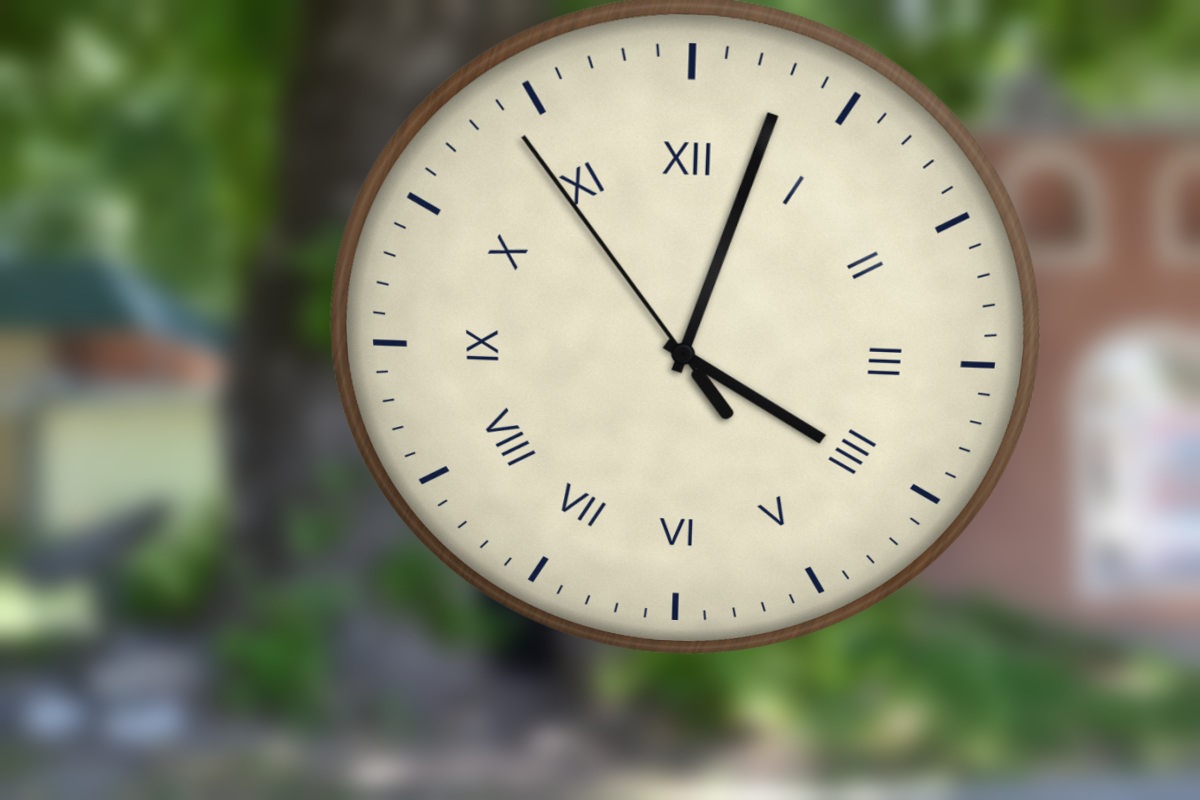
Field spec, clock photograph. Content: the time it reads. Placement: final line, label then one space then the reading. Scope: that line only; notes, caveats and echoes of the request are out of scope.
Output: 4:02:54
